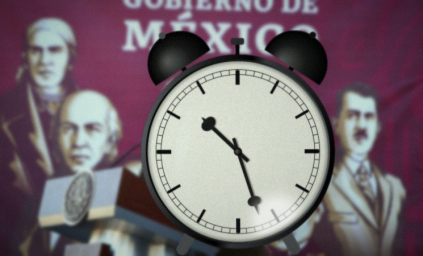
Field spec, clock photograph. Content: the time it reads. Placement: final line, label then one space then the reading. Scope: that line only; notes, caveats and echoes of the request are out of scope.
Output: 10:27
